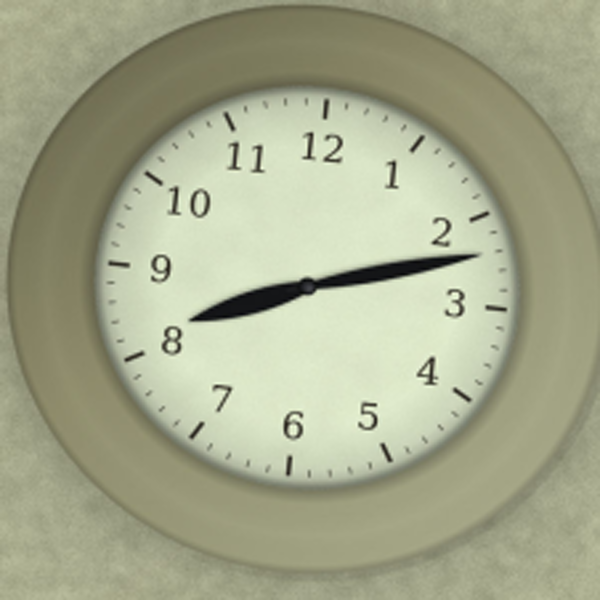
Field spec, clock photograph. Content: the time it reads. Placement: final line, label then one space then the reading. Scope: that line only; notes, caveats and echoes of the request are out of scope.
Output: 8:12
